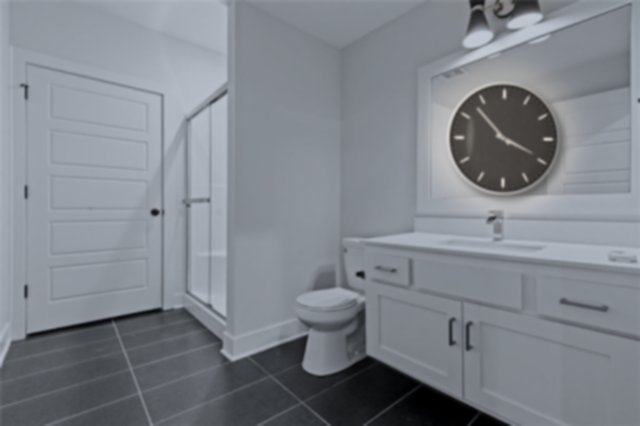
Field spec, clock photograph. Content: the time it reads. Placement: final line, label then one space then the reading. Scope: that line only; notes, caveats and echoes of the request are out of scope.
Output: 3:53
